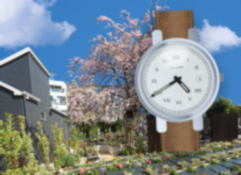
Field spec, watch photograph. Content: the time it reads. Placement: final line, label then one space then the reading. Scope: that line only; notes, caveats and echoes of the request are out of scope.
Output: 4:40
